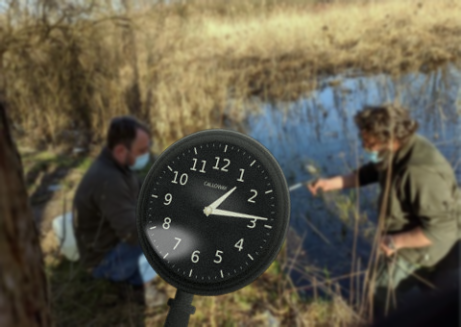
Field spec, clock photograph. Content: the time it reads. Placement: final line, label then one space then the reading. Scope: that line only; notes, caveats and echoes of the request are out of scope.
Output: 1:14
